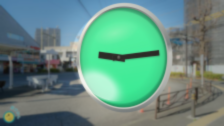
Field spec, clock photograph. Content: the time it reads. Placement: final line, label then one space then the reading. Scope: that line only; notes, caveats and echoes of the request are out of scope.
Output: 9:14
